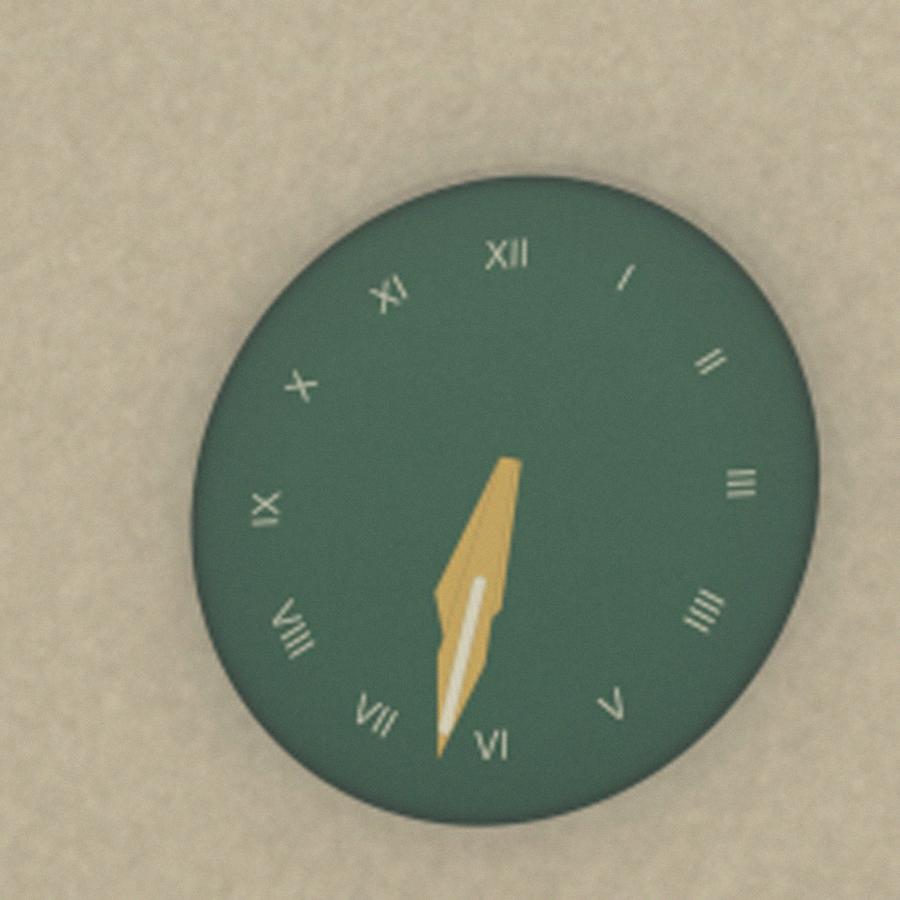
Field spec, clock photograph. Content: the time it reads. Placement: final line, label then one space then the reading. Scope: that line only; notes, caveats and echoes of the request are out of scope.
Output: 6:32
